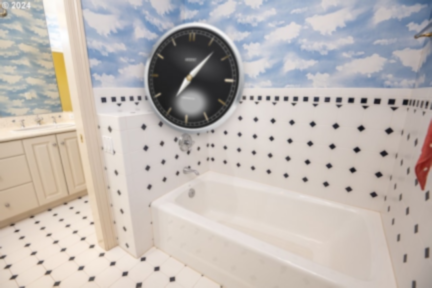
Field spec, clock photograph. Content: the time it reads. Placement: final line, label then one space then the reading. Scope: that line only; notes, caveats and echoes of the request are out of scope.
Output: 7:07
